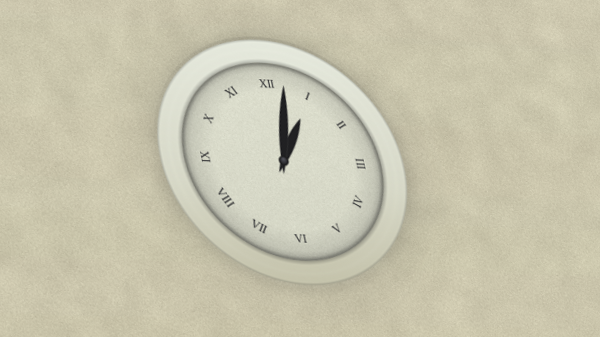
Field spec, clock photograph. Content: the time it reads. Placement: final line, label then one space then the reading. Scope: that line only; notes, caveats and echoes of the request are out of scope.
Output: 1:02
